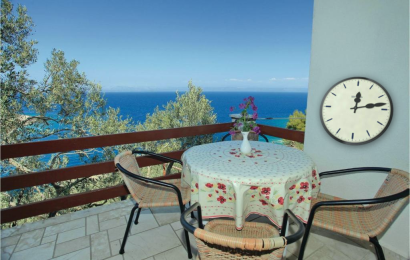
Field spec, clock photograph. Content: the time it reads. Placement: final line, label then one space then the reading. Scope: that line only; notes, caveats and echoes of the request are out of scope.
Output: 12:13
